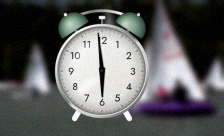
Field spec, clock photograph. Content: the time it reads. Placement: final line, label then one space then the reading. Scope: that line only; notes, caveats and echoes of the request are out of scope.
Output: 5:59
